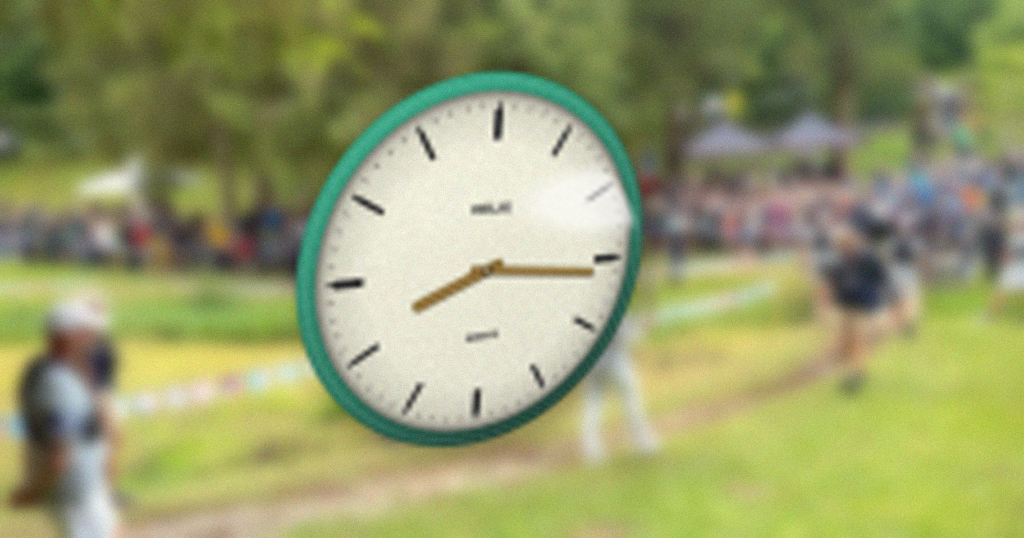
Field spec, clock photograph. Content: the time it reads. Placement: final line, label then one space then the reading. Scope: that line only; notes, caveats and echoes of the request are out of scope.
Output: 8:16
